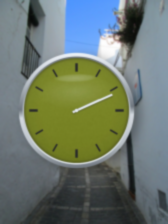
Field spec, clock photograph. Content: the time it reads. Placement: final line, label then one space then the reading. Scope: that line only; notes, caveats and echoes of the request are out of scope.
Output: 2:11
